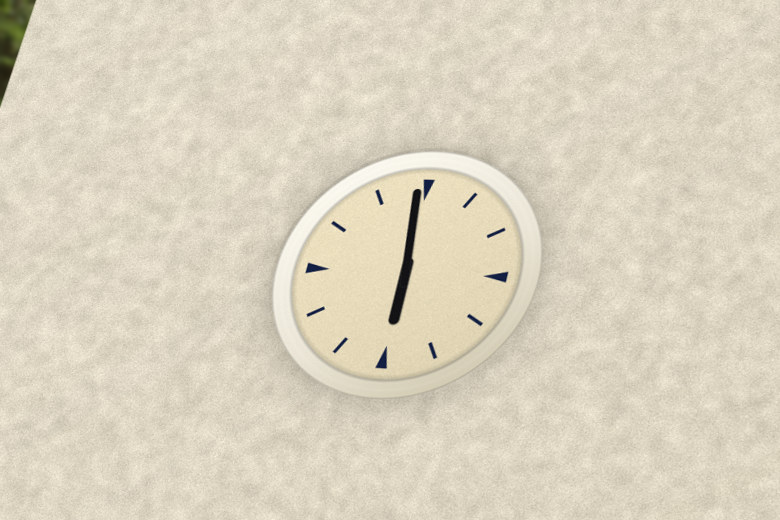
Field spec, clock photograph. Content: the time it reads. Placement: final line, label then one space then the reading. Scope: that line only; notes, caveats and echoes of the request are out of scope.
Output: 5:59
